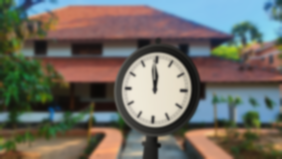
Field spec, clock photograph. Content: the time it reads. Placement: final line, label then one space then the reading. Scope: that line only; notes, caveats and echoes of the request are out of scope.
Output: 11:59
